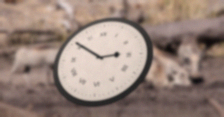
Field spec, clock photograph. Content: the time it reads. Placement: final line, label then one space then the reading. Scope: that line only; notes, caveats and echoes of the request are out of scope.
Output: 2:51
